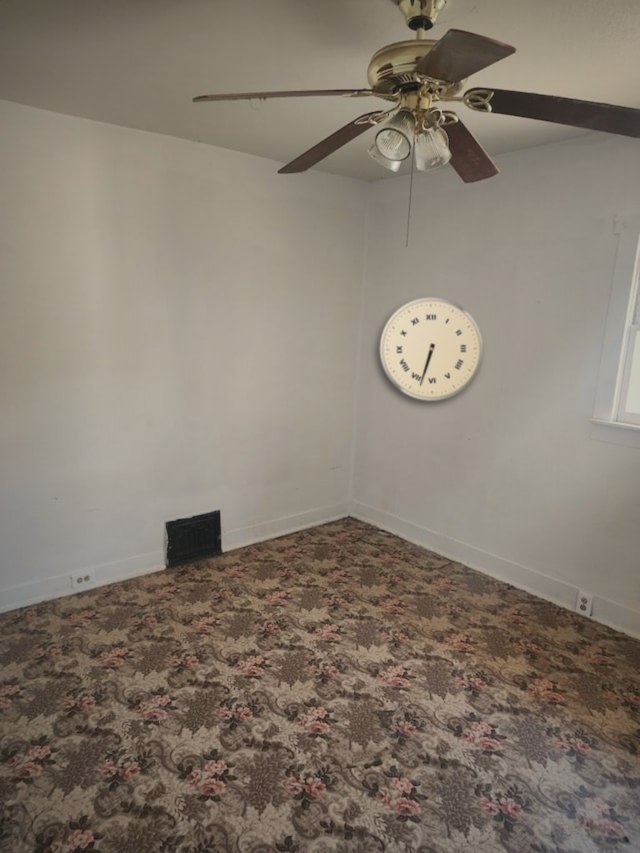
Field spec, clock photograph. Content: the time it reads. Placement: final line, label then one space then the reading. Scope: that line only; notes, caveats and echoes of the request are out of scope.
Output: 6:33
